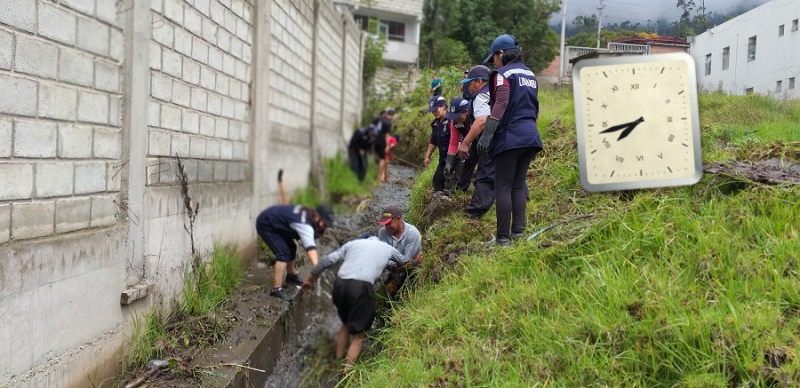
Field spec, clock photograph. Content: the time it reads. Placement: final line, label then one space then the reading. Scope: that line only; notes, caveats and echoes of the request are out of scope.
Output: 7:43
